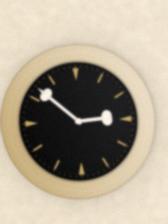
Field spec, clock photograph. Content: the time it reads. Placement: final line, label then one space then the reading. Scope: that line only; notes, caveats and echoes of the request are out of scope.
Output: 2:52
